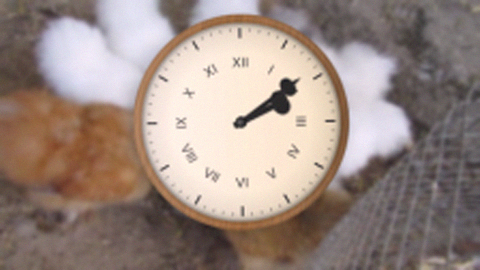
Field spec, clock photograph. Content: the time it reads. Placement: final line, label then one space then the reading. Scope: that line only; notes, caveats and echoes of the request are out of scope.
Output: 2:09
